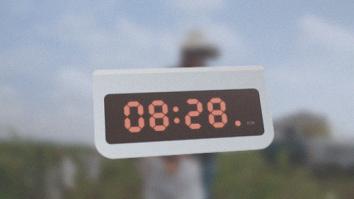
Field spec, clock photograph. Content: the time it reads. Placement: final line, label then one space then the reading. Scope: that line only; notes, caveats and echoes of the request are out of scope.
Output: 8:28
